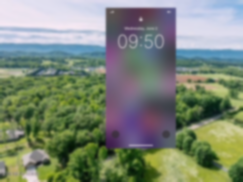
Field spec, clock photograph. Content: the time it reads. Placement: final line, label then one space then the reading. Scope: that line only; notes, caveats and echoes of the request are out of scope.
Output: 9:50
